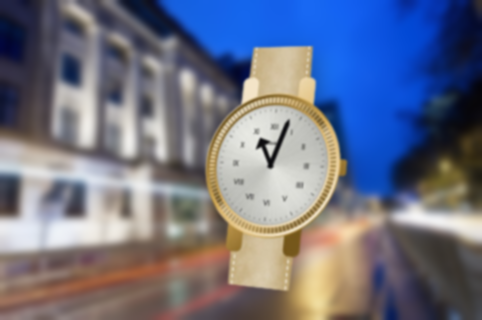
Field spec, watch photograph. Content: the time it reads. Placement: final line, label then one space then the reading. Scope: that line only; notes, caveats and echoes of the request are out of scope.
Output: 11:03
